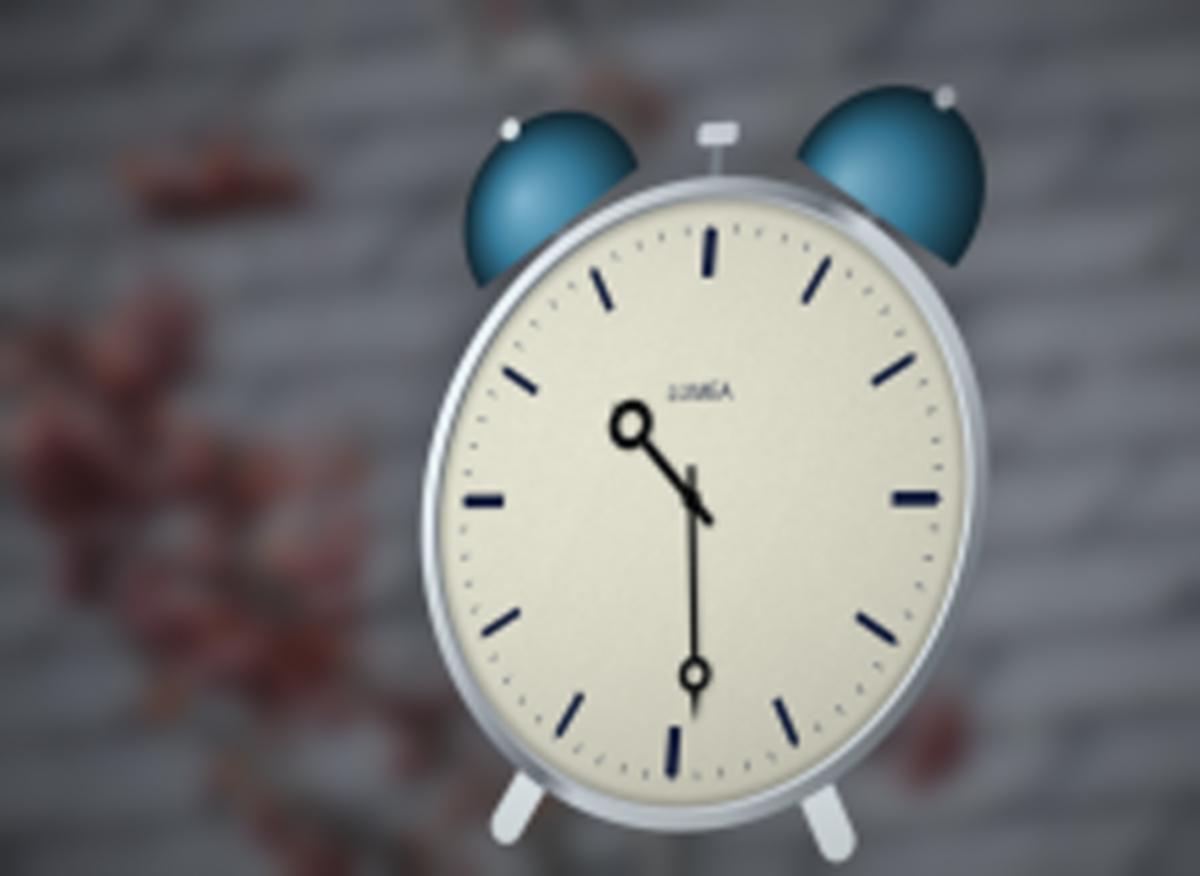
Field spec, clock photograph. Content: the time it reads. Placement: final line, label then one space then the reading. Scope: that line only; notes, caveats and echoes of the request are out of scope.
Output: 10:29
